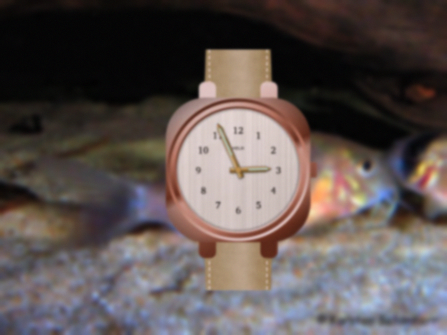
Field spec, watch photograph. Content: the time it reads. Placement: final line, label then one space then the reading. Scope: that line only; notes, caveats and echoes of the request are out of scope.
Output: 2:56
